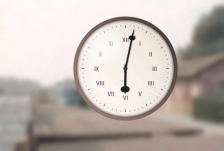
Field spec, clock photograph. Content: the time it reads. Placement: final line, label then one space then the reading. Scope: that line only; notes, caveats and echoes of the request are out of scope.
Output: 6:02
